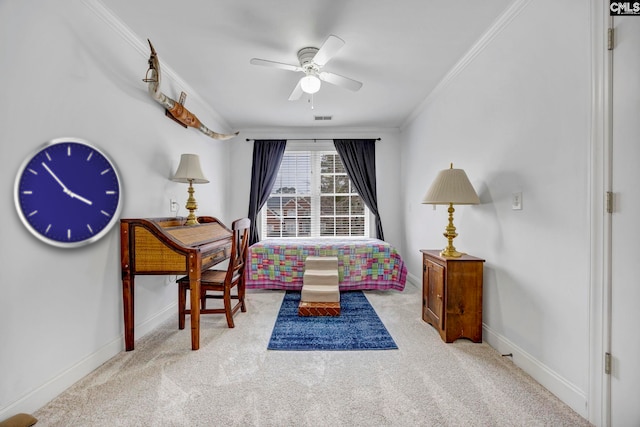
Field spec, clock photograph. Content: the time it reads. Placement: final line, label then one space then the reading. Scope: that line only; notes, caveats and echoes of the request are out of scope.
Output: 3:53
